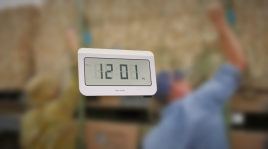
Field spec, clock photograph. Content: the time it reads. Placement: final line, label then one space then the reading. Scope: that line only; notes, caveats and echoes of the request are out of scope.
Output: 12:01
